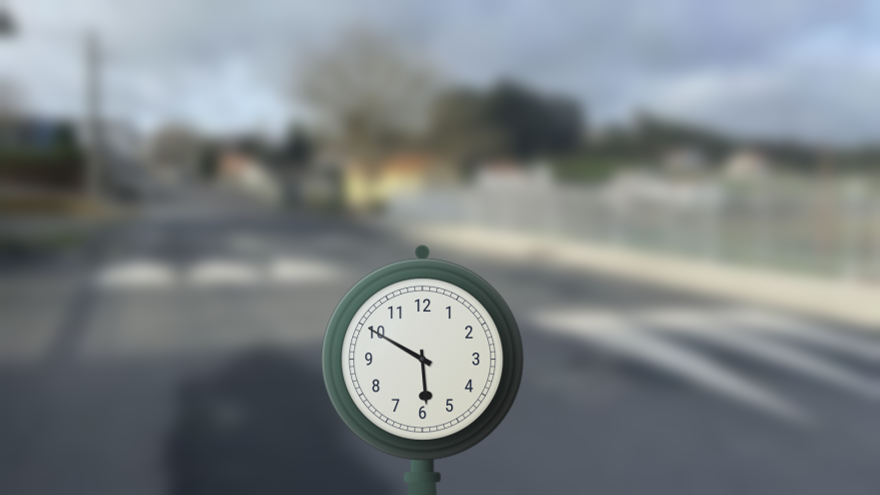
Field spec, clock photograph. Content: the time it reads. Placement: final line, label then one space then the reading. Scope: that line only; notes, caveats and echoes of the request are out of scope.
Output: 5:50
